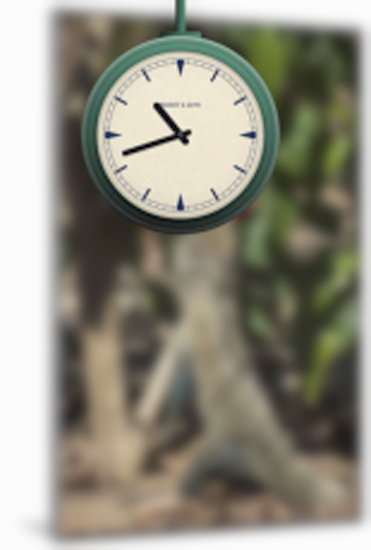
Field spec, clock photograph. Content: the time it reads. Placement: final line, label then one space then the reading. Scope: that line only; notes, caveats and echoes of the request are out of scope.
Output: 10:42
